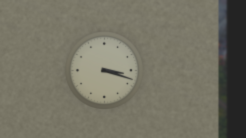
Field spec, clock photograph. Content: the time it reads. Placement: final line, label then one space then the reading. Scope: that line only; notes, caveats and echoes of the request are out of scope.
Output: 3:18
